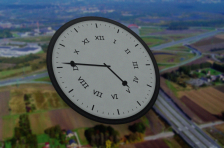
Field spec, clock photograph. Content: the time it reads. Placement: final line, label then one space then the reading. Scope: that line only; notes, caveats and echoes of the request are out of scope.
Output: 4:46
